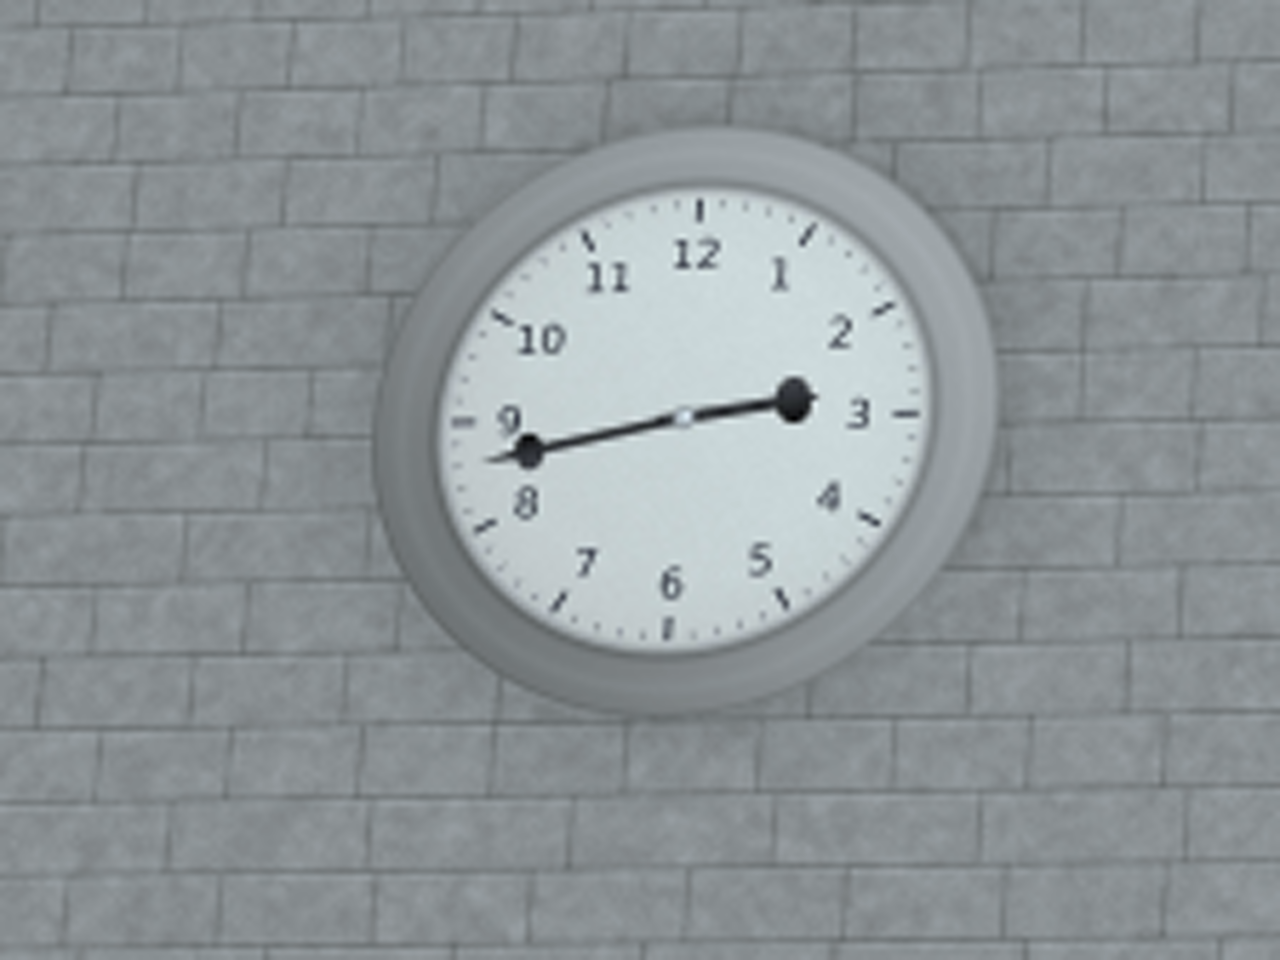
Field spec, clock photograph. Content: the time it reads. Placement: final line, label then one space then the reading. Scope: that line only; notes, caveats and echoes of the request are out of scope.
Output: 2:43
